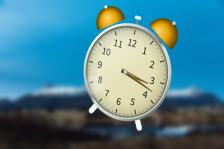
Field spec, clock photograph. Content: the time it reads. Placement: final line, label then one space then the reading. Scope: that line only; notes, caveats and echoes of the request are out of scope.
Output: 3:18
